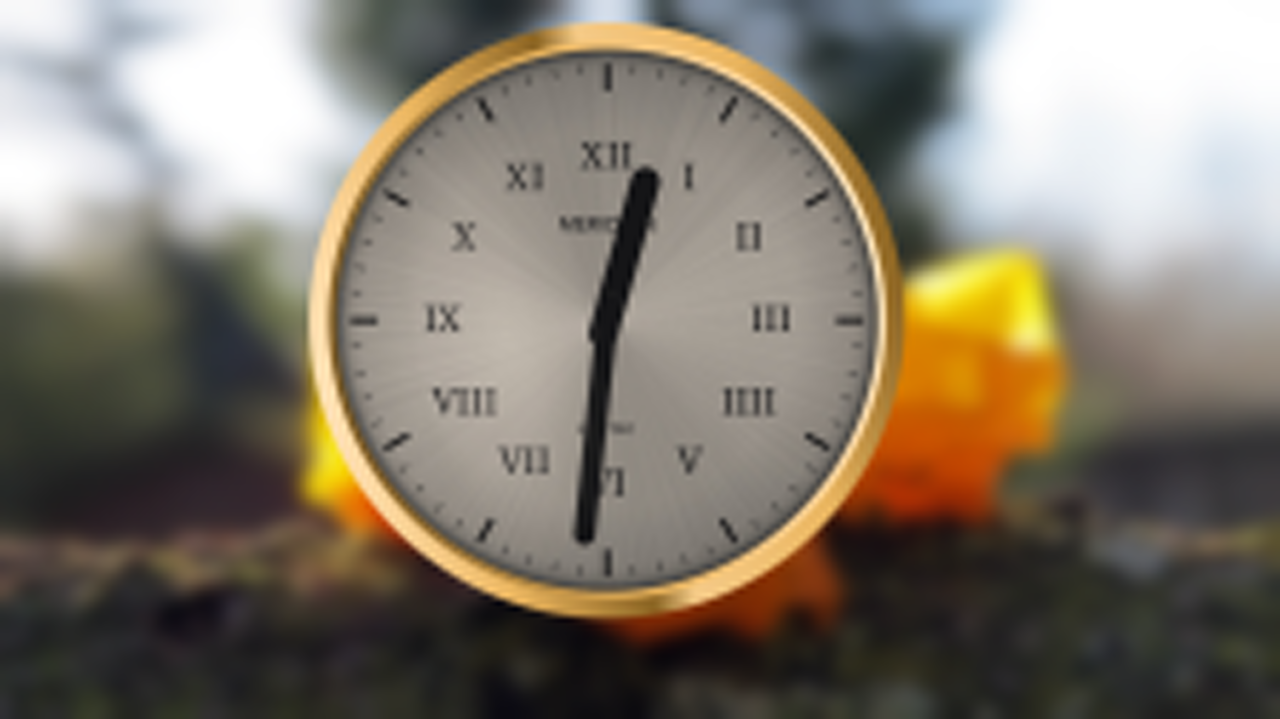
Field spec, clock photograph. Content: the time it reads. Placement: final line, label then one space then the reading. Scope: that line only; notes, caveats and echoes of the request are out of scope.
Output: 12:31
